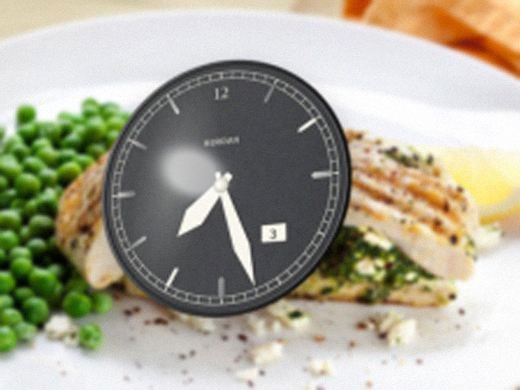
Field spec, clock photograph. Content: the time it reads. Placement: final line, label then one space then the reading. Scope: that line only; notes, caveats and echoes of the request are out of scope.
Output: 7:27
